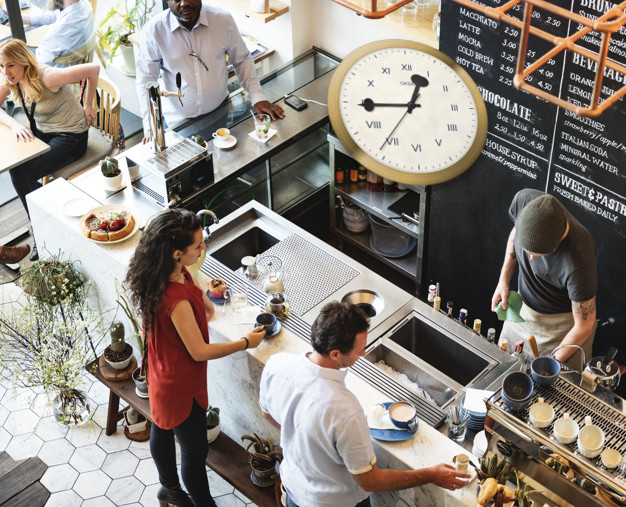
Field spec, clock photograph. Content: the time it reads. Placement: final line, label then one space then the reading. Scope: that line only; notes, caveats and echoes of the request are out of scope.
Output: 12:44:36
